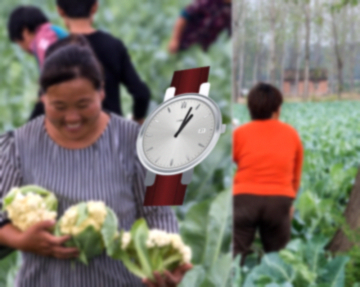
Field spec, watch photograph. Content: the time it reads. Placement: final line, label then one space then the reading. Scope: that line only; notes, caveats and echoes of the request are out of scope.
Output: 1:03
